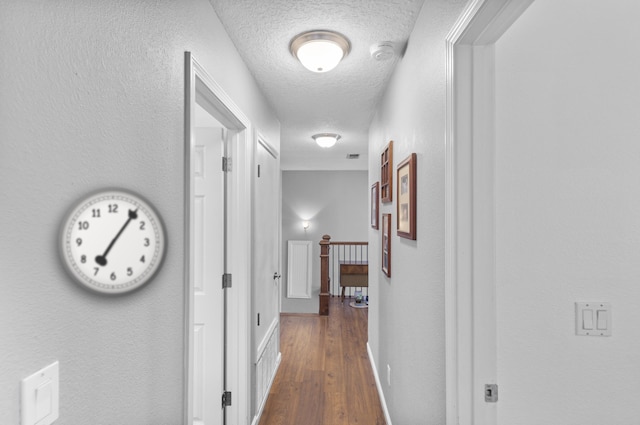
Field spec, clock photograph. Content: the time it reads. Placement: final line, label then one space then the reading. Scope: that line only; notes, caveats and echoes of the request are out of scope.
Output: 7:06
